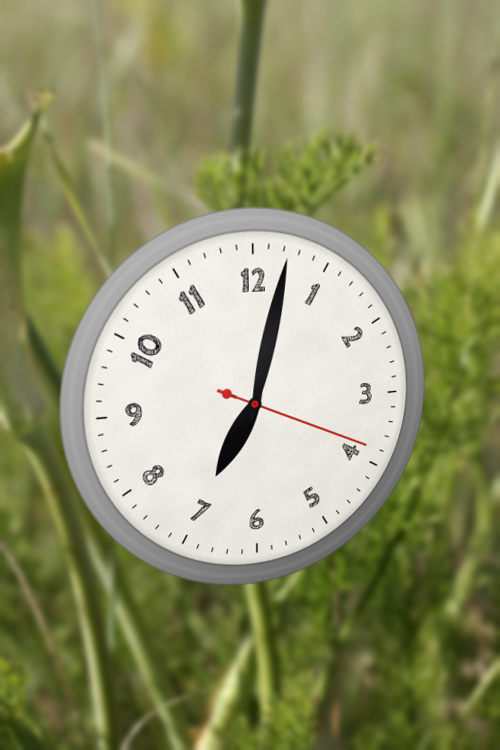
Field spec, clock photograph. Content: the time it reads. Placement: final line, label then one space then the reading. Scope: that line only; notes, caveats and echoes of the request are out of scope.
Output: 7:02:19
